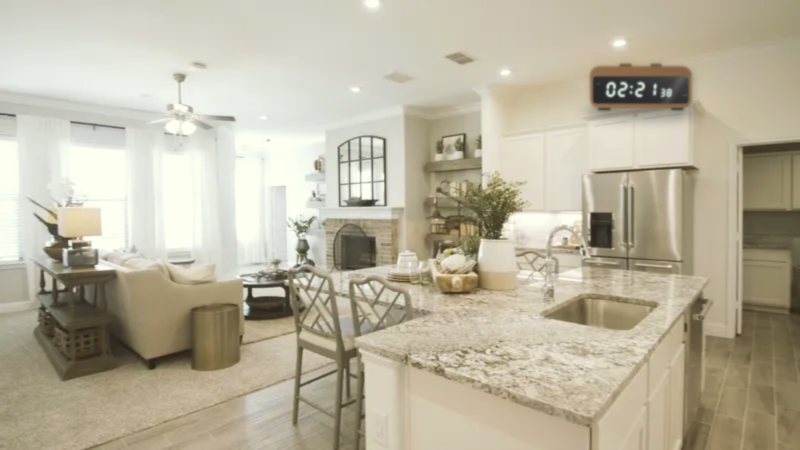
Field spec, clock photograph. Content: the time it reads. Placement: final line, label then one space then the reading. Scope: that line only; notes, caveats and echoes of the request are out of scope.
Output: 2:21
